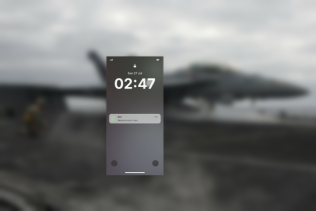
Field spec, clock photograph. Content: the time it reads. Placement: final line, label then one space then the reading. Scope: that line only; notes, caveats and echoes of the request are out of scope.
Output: 2:47
